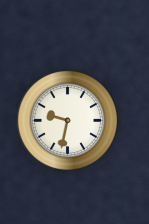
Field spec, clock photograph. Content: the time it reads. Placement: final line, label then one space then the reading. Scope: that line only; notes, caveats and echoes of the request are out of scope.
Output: 9:32
